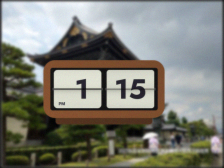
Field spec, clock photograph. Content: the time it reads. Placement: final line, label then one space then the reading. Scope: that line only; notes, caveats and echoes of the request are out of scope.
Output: 1:15
